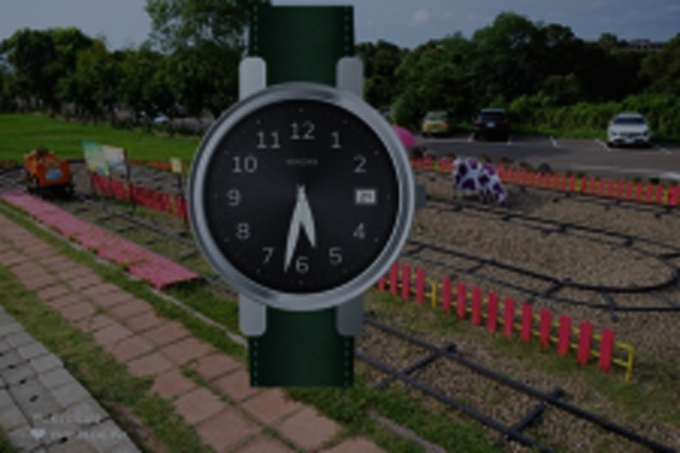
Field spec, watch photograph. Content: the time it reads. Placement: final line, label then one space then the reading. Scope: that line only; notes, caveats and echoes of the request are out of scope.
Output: 5:32
